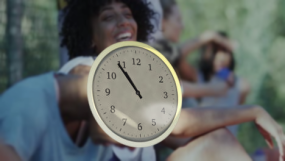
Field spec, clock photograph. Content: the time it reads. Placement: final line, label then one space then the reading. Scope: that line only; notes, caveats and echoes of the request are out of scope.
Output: 10:54
